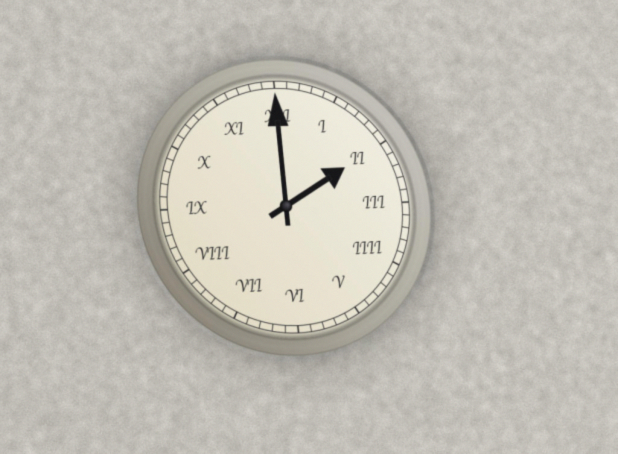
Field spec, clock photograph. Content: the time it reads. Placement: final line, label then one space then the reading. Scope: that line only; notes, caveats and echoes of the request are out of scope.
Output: 2:00
